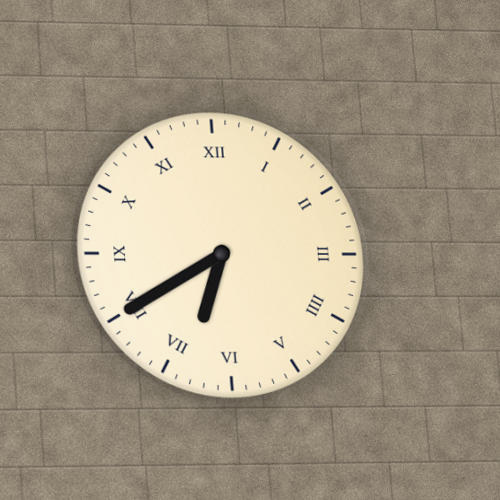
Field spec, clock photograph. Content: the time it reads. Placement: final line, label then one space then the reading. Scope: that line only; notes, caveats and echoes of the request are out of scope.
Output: 6:40
